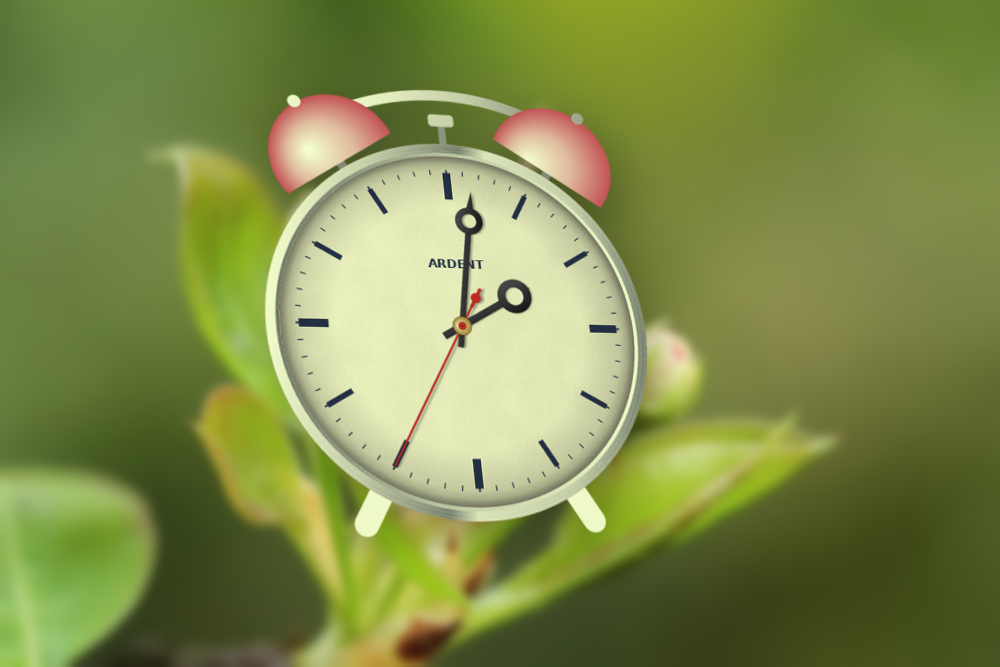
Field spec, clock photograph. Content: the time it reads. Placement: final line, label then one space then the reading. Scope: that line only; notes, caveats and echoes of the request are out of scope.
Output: 2:01:35
